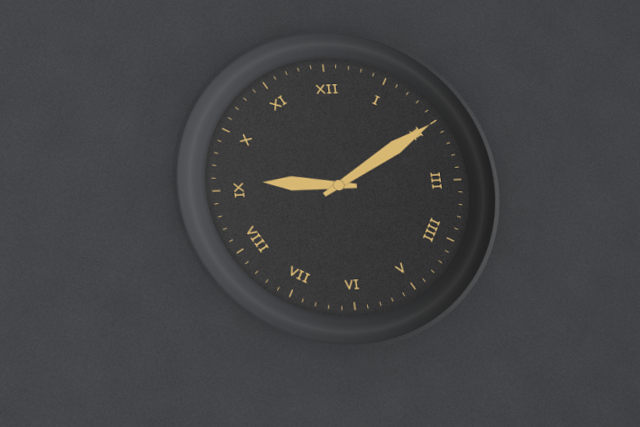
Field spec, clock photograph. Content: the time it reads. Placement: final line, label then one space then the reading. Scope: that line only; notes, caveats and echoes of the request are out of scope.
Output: 9:10
